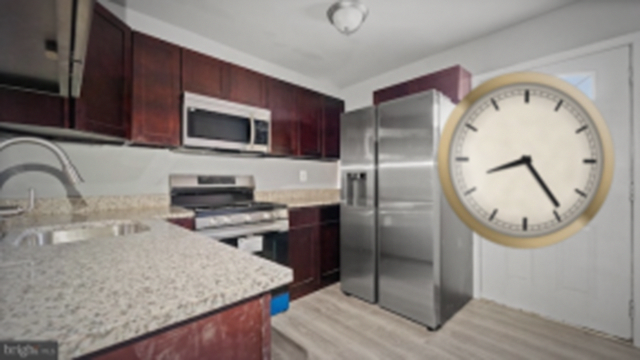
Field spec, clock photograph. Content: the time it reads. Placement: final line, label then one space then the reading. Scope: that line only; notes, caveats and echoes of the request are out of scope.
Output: 8:24
